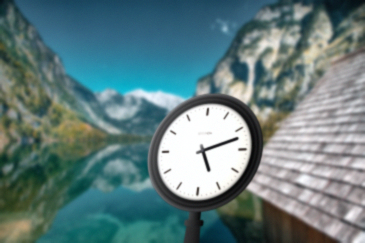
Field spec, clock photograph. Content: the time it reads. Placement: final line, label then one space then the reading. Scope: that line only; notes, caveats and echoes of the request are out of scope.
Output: 5:12
